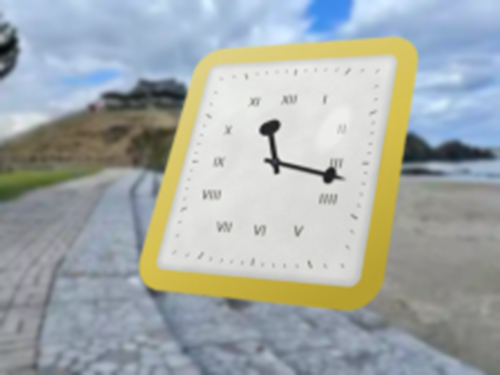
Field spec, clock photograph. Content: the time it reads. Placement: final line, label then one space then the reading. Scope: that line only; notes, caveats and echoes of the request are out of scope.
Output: 11:17
